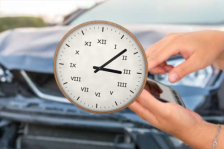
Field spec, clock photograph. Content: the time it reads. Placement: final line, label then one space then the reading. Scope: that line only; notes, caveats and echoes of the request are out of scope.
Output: 3:08
